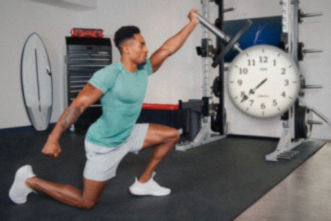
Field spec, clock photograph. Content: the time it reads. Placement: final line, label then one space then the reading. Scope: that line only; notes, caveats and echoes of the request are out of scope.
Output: 7:38
